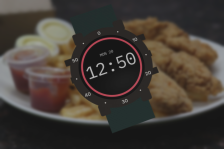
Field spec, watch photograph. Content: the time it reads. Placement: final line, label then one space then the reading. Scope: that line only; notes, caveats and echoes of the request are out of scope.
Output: 12:50
